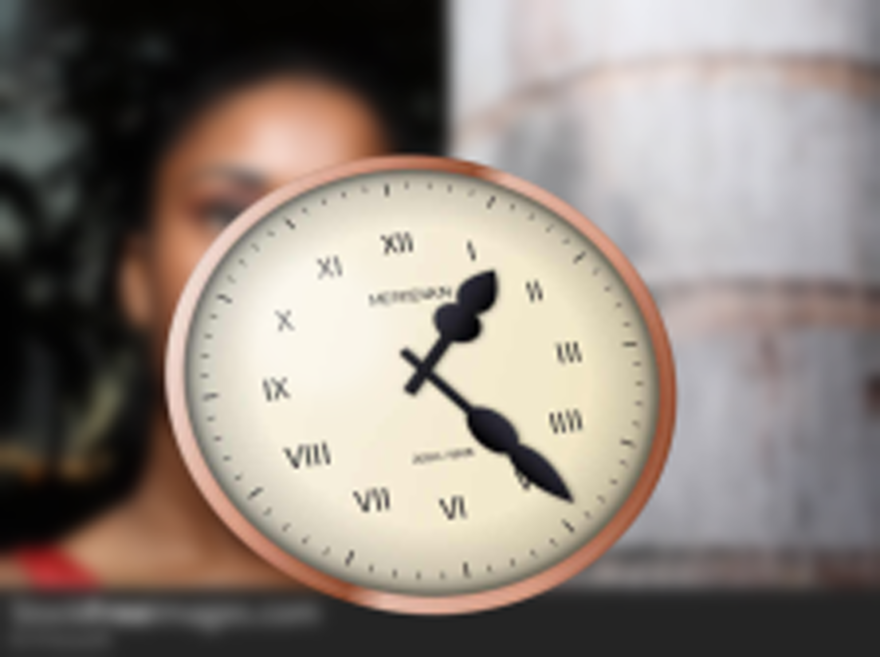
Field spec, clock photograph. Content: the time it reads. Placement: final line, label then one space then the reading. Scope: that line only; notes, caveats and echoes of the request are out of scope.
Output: 1:24
